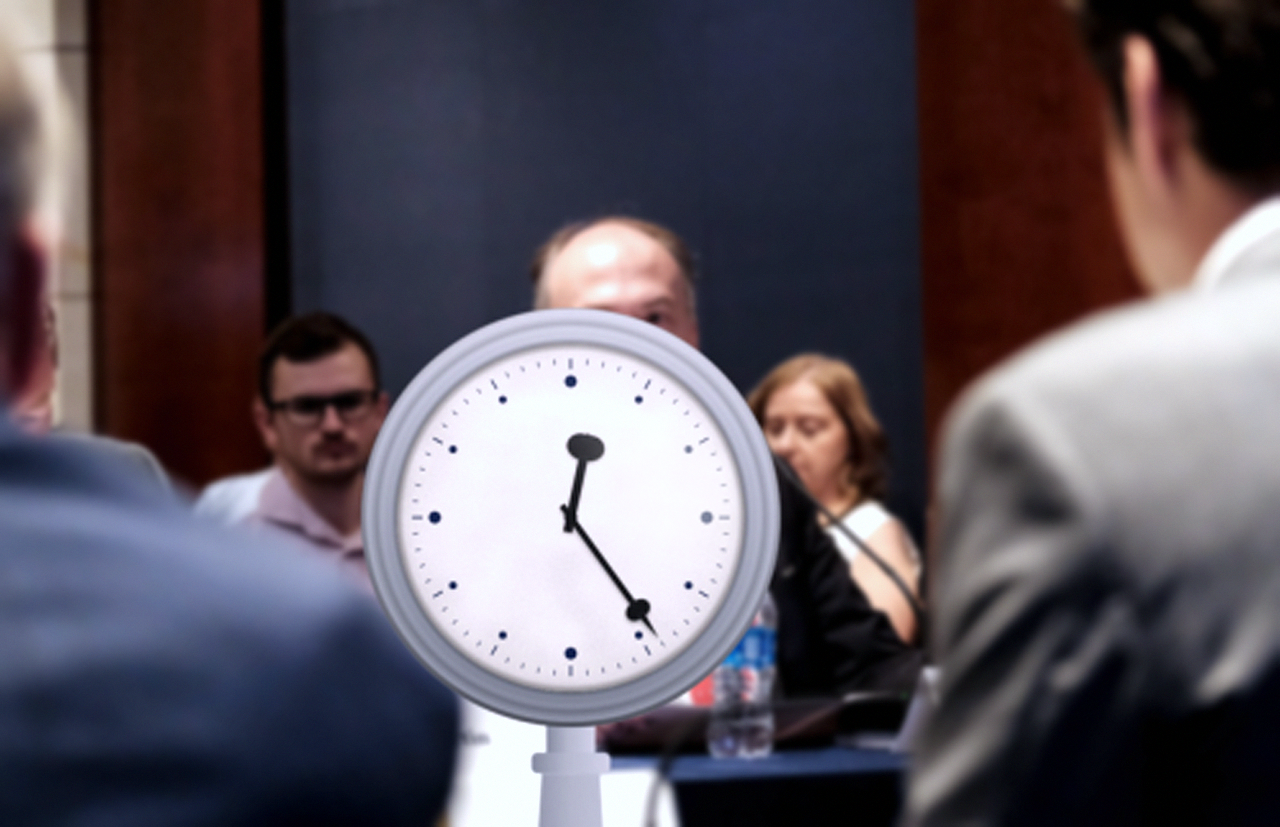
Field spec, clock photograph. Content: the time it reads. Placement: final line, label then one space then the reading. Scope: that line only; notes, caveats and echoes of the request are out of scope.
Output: 12:24
